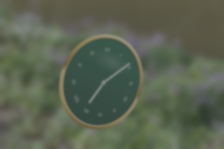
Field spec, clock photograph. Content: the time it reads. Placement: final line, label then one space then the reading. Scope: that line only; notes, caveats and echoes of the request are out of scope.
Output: 7:09
